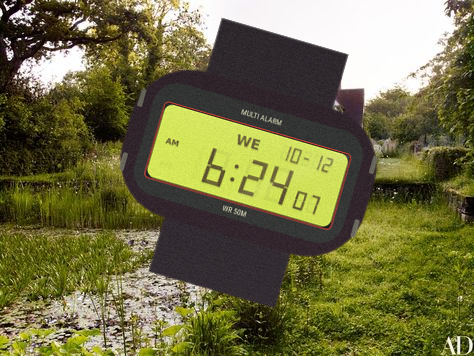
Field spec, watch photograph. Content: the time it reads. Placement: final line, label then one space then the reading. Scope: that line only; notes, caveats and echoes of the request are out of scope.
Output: 6:24:07
